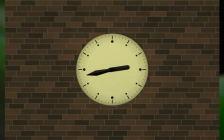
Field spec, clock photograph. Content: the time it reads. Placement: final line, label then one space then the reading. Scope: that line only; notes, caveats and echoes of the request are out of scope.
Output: 2:43
